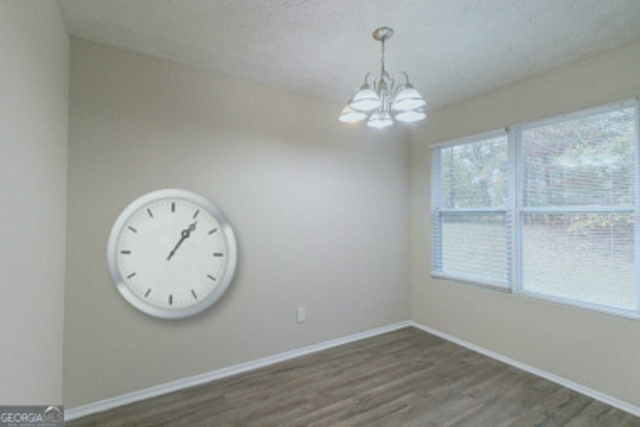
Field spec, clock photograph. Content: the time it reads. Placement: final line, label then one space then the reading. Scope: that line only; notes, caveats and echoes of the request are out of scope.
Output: 1:06
